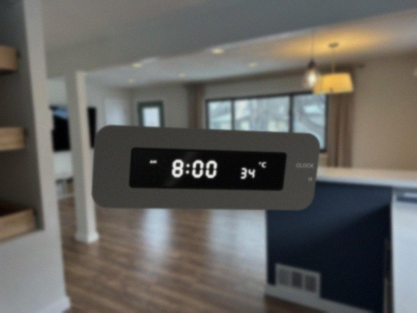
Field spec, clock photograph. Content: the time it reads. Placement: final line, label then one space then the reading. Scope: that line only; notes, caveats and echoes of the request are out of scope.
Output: 8:00
